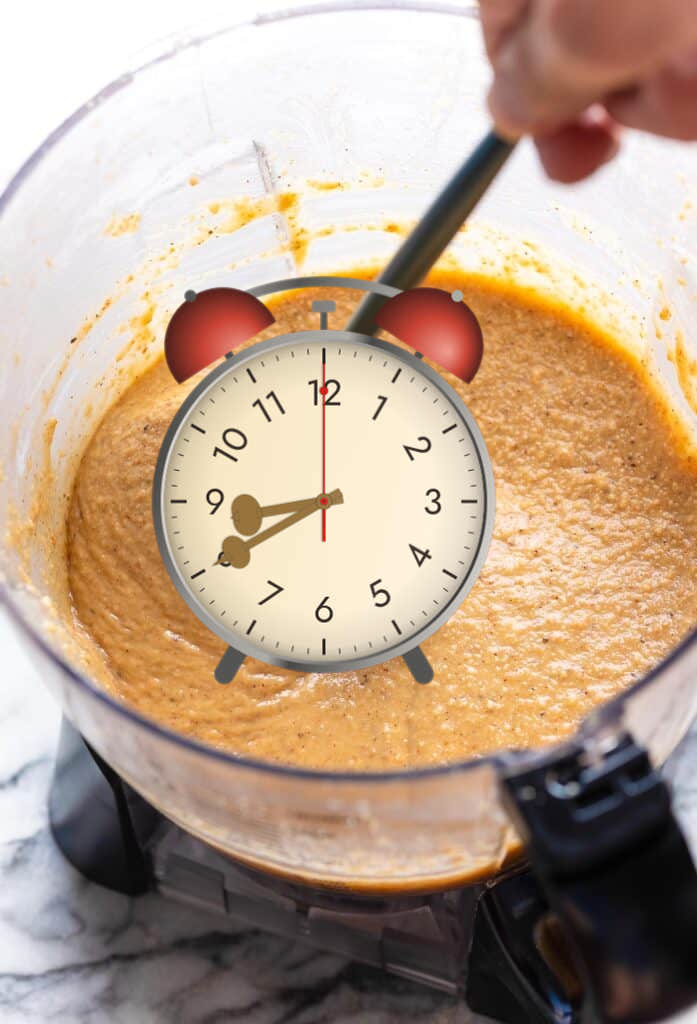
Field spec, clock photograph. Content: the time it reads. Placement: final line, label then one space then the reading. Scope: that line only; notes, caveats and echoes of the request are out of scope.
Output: 8:40:00
